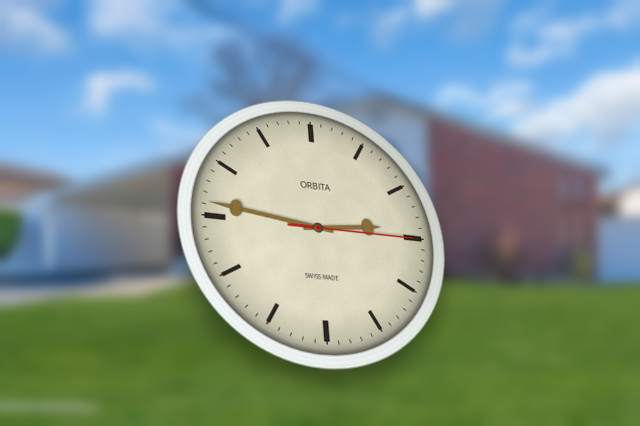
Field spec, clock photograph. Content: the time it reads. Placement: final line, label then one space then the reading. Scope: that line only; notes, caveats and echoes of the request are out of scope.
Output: 2:46:15
